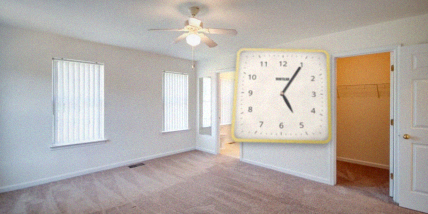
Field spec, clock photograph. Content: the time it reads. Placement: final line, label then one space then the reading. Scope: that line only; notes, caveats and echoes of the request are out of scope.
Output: 5:05
